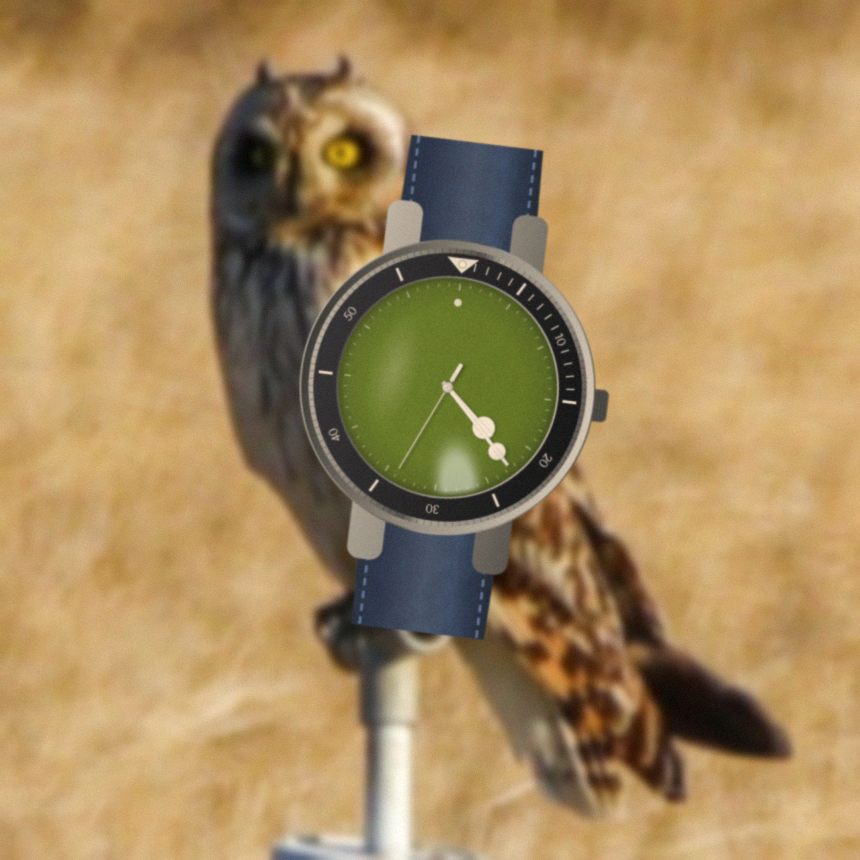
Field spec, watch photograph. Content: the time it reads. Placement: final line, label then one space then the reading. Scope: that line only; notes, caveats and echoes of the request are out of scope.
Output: 4:22:34
